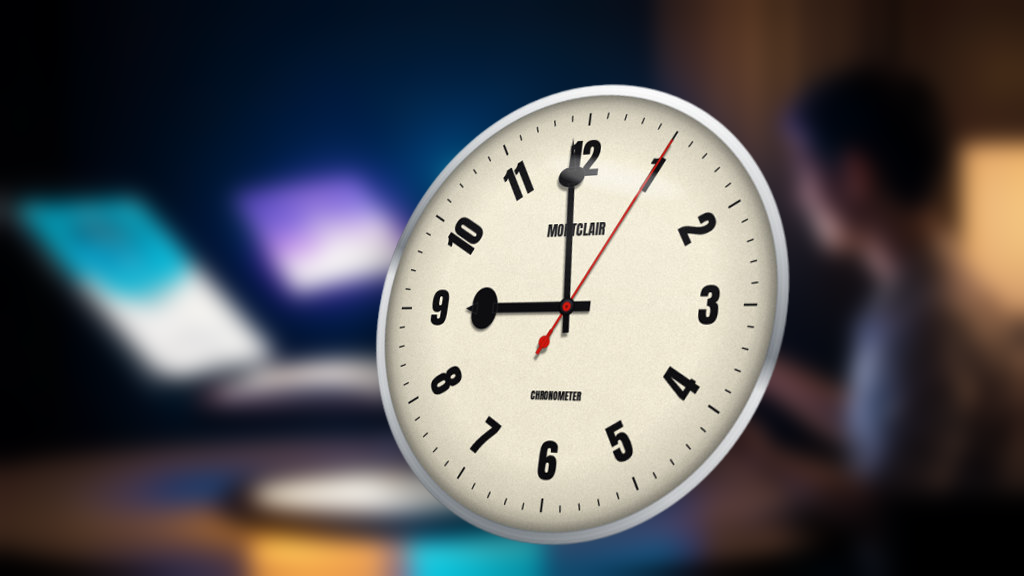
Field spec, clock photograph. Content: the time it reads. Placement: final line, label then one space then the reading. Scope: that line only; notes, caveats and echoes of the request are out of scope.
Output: 8:59:05
